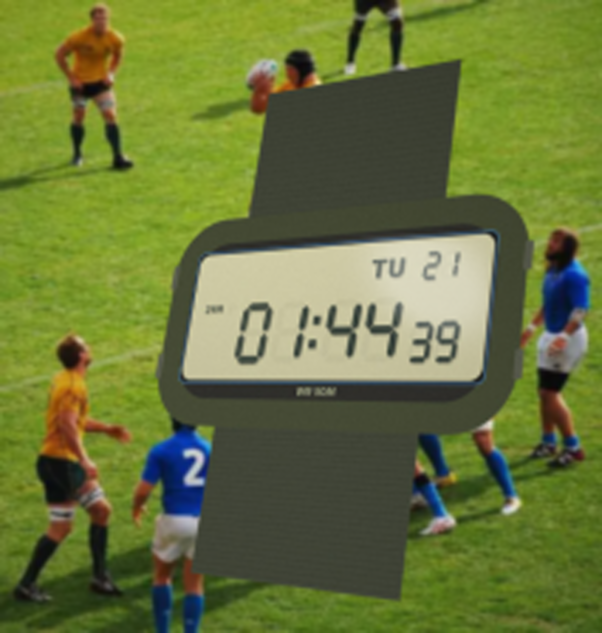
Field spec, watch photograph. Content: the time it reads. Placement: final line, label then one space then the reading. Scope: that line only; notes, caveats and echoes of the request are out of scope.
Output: 1:44:39
